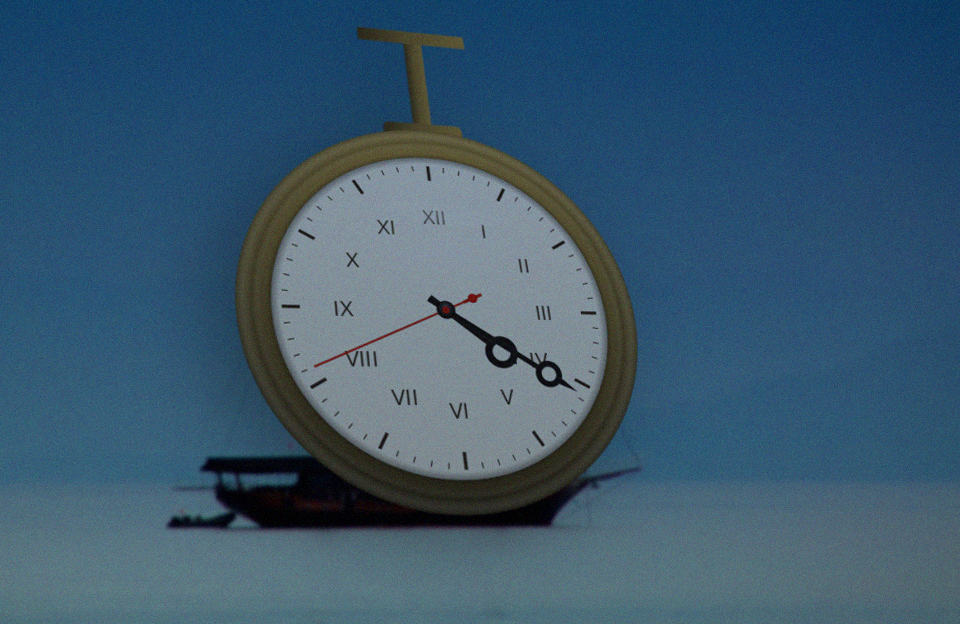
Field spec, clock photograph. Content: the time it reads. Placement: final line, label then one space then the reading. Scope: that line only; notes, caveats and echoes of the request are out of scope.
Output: 4:20:41
